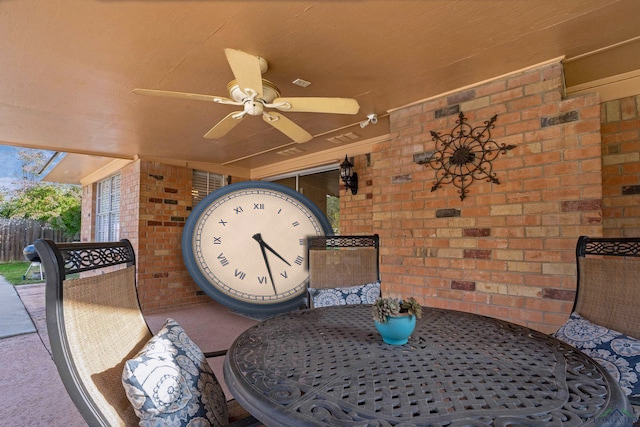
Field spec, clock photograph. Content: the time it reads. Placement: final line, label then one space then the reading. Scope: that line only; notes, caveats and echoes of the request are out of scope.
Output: 4:28
